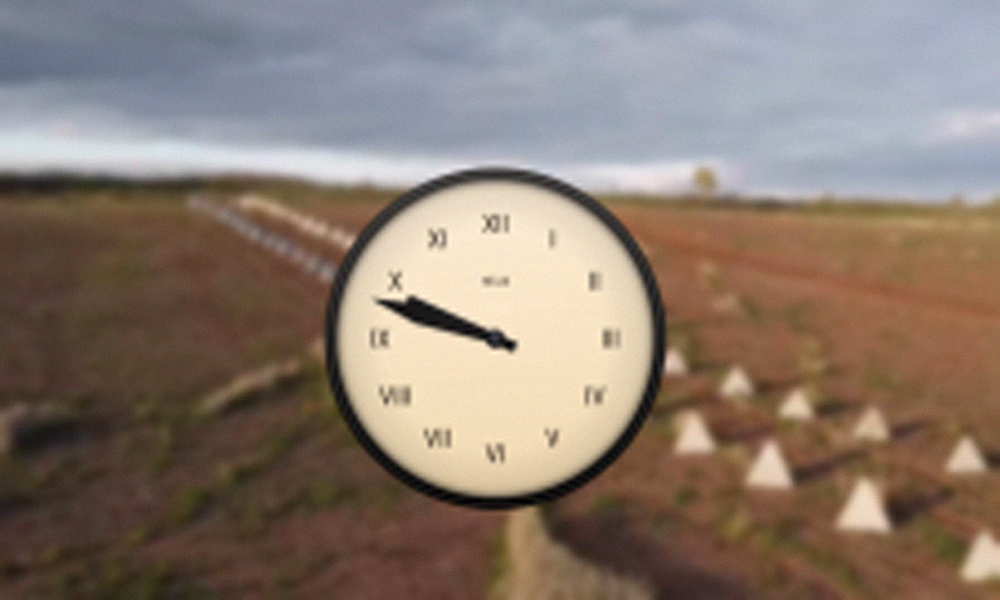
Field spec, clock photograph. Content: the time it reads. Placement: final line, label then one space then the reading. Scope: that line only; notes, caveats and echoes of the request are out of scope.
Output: 9:48
